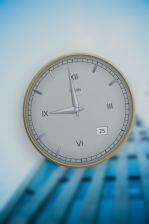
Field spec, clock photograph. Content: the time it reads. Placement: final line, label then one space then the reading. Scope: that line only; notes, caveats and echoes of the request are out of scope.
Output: 8:59
